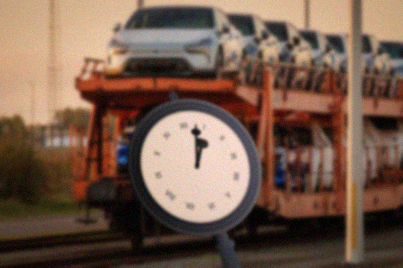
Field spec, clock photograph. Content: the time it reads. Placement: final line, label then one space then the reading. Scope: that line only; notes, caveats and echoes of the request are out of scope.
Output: 1:03
